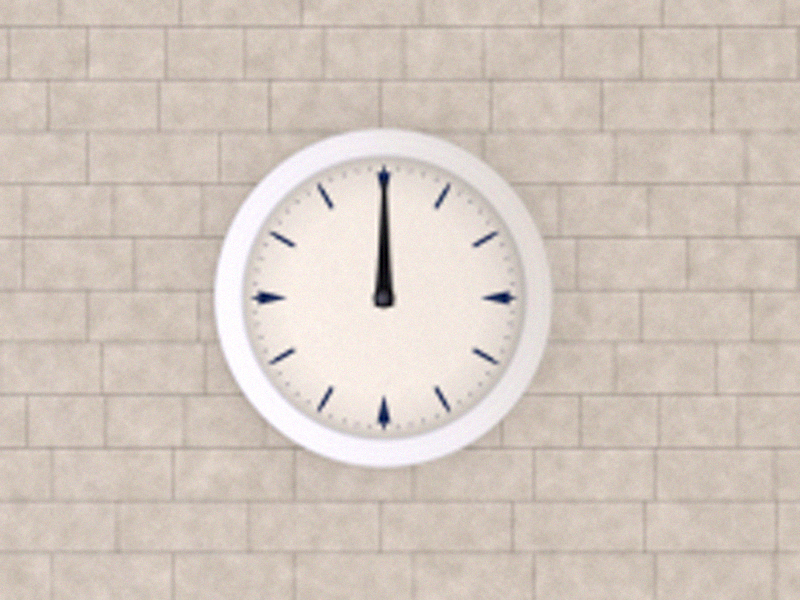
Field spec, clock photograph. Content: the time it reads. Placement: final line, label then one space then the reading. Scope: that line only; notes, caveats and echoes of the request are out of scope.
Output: 12:00
